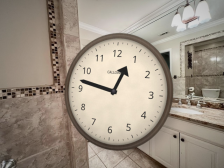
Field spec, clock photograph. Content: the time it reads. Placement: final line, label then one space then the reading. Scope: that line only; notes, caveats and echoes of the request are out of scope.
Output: 12:47
